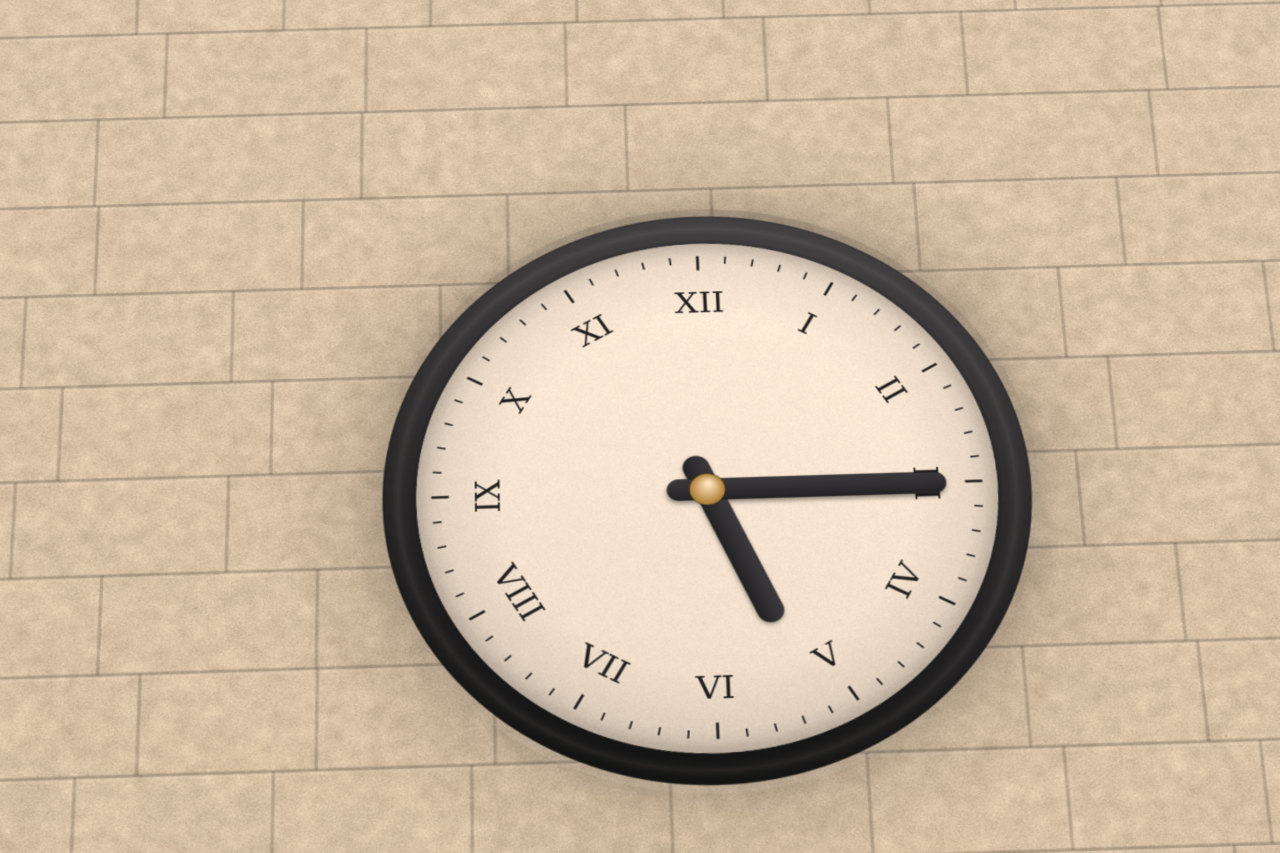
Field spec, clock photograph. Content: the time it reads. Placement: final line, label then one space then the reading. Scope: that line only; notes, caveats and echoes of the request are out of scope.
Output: 5:15
